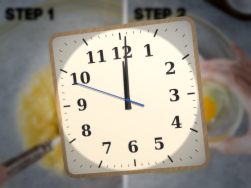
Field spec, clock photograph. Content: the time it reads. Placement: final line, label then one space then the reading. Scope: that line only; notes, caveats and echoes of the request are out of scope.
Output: 12:00:49
